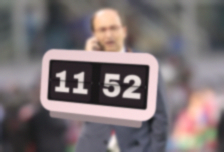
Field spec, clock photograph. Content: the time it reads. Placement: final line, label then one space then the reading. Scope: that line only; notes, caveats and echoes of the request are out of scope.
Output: 11:52
